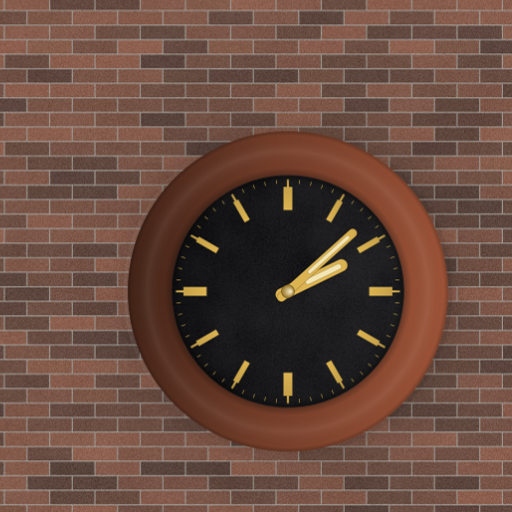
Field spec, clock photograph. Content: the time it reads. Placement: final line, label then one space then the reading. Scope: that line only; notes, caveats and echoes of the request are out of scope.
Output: 2:08
